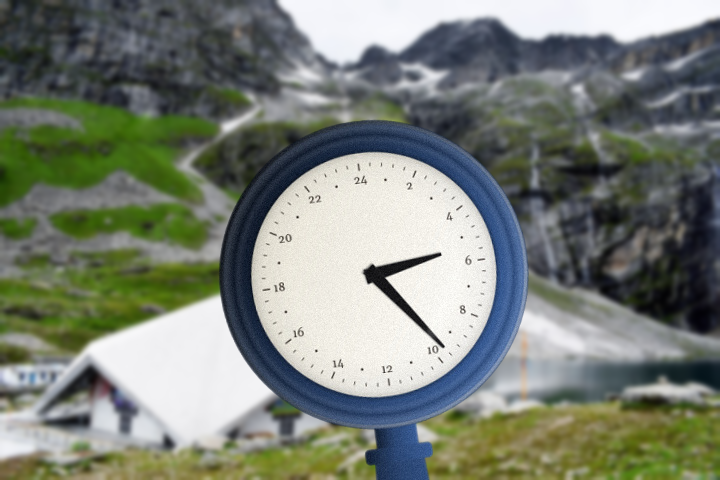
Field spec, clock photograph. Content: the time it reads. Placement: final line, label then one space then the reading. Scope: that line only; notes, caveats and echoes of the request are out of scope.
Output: 5:24
